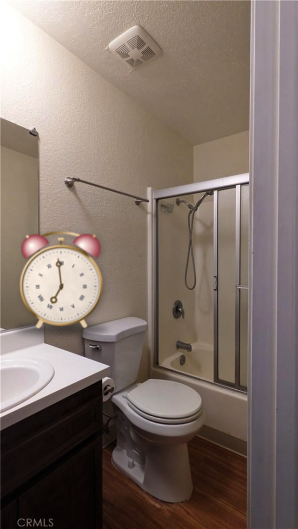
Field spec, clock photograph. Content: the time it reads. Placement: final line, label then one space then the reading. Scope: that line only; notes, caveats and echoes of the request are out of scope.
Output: 6:59
